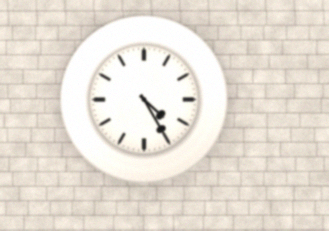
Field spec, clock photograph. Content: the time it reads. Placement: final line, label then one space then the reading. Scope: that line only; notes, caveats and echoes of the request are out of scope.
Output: 4:25
